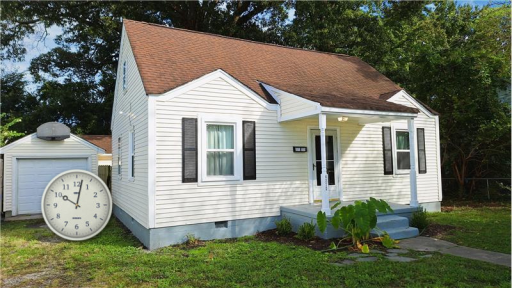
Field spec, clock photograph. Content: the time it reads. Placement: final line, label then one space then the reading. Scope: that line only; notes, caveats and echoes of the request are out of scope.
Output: 10:02
